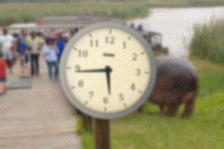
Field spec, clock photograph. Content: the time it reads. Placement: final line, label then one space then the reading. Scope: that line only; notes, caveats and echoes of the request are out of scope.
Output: 5:44
